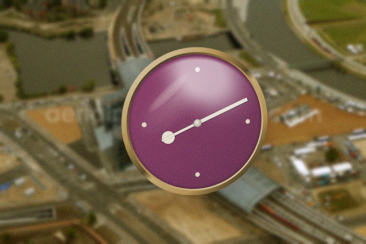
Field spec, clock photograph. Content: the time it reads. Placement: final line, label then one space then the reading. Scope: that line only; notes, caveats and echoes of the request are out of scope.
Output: 8:11
